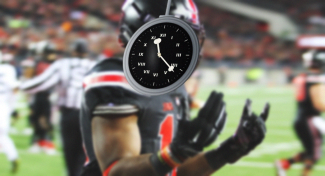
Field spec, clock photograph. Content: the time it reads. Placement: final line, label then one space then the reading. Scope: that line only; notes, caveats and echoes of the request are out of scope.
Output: 11:22
